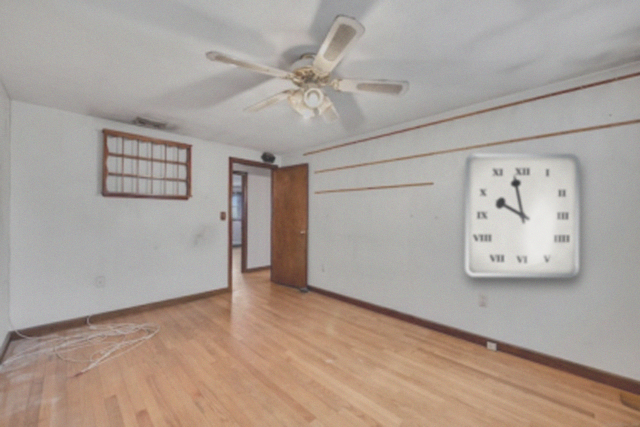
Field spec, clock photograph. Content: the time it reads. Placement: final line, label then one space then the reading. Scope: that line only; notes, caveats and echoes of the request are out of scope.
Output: 9:58
